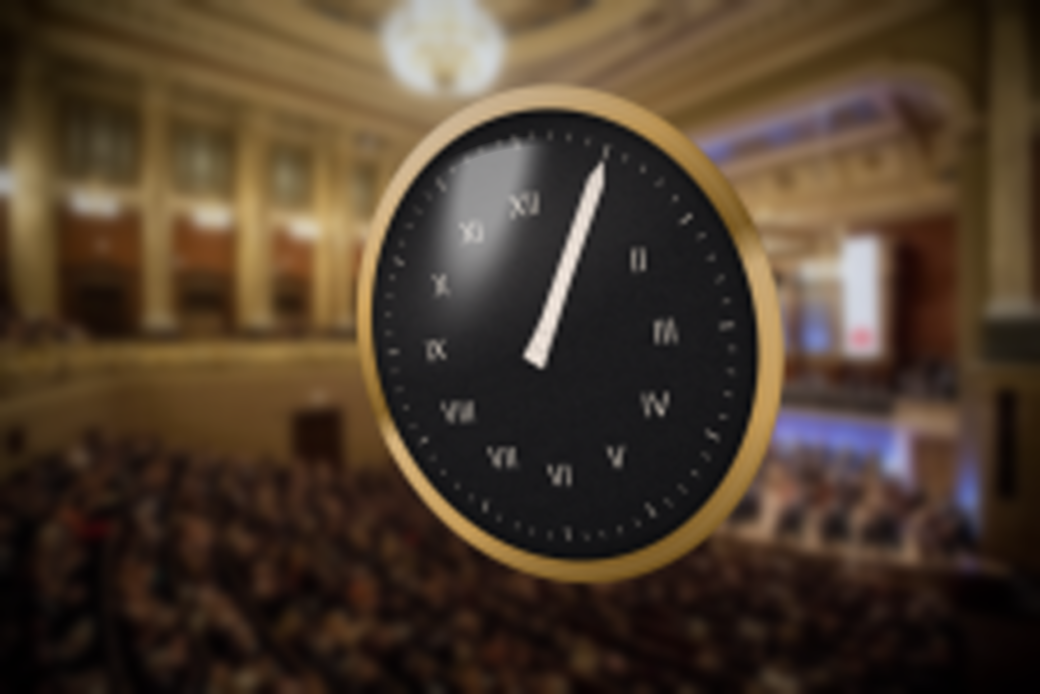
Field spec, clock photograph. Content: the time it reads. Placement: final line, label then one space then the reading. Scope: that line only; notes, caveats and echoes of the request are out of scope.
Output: 1:05
